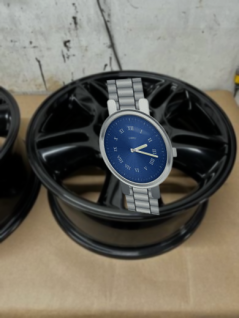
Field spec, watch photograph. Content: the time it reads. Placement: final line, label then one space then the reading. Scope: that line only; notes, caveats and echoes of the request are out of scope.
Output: 2:17
